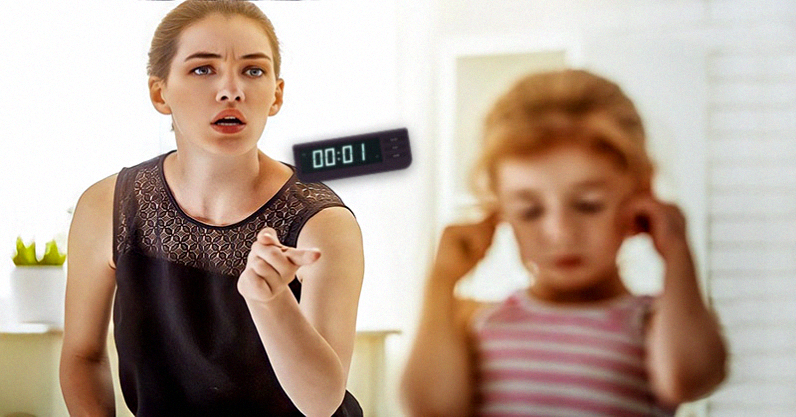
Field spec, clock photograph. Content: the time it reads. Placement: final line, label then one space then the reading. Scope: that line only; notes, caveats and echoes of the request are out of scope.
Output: 0:01
